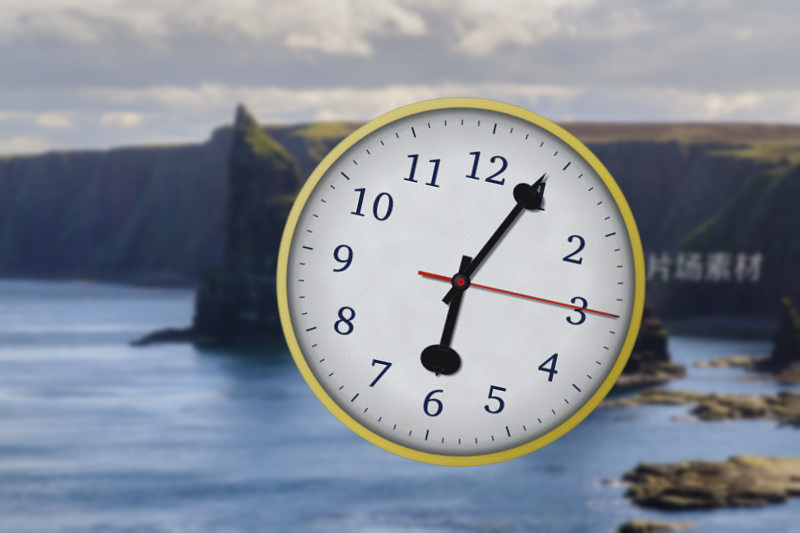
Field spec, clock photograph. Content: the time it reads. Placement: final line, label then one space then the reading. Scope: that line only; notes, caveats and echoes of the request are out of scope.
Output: 6:04:15
